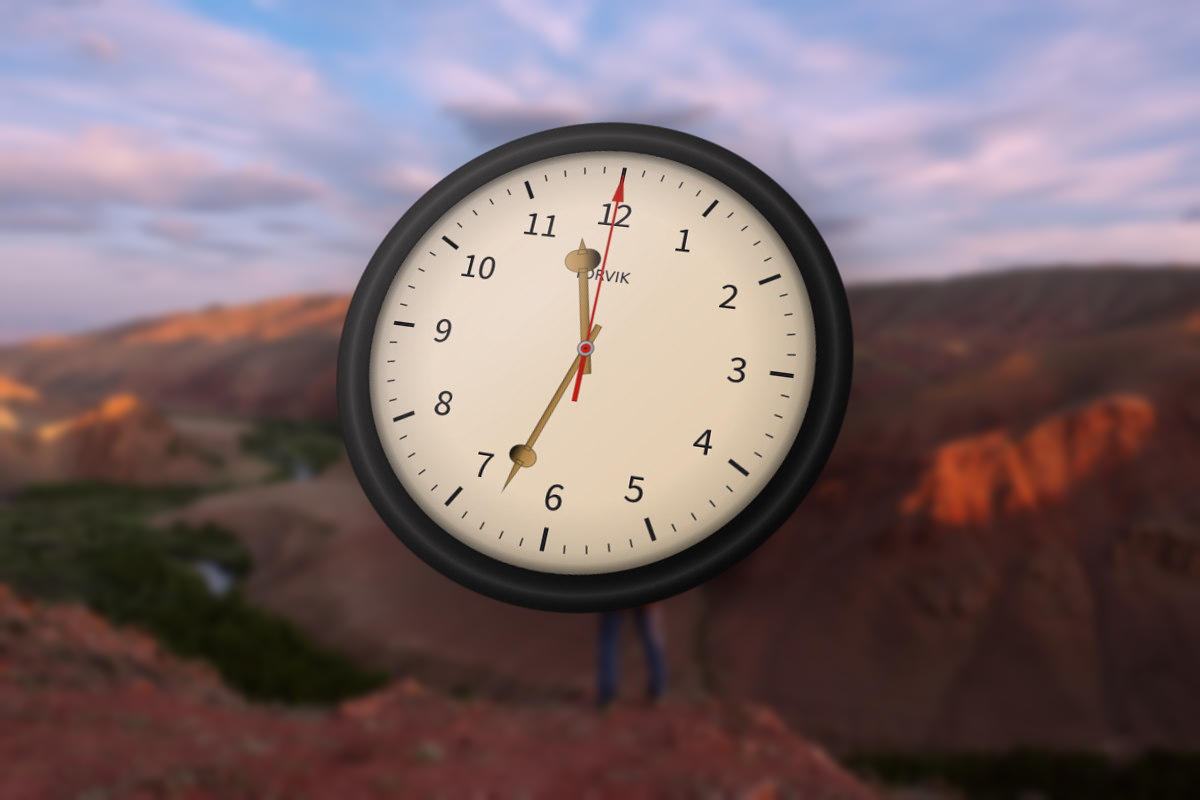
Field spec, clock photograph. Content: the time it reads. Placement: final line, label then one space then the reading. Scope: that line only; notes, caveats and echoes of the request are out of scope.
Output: 11:33:00
